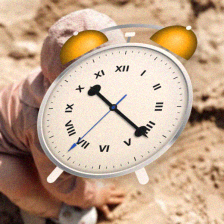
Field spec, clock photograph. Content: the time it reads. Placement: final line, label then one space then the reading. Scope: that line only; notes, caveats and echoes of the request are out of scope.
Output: 10:21:36
